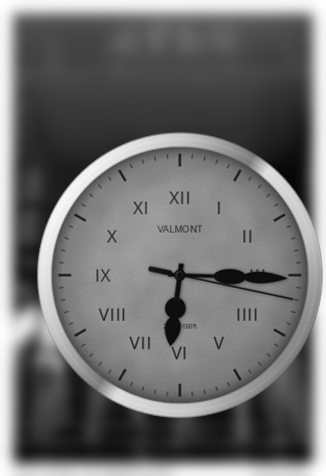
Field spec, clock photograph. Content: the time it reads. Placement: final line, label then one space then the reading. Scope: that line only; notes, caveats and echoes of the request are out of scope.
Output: 6:15:17
